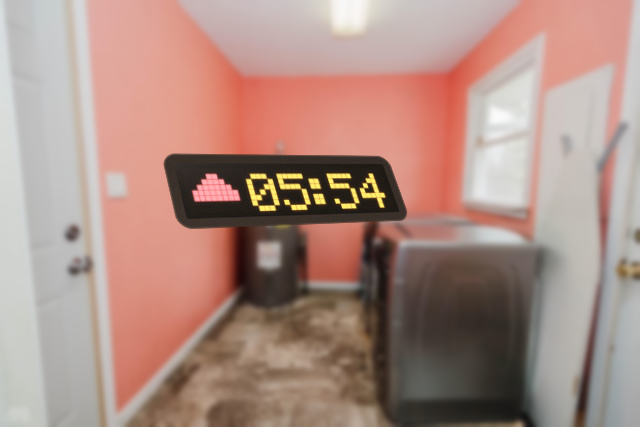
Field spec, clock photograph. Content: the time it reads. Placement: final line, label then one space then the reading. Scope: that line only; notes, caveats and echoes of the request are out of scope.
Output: 5:54
